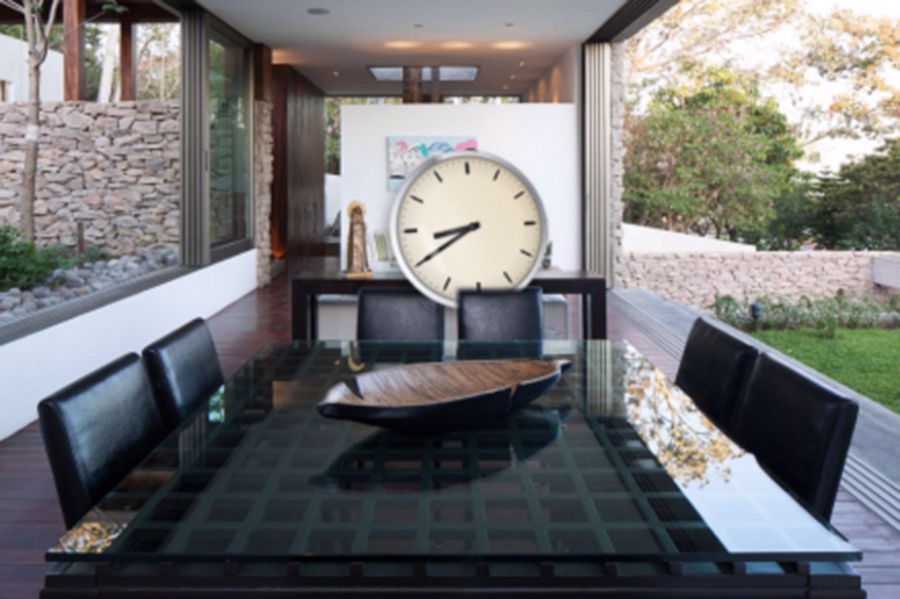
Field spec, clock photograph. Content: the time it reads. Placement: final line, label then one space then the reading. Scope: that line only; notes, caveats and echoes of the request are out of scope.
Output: 8:40
